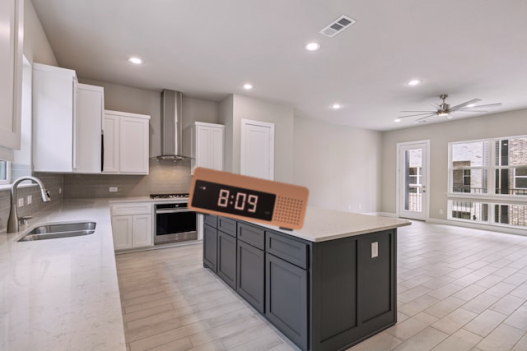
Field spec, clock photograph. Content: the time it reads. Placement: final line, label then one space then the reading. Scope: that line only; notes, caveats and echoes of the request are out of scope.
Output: 8:09
